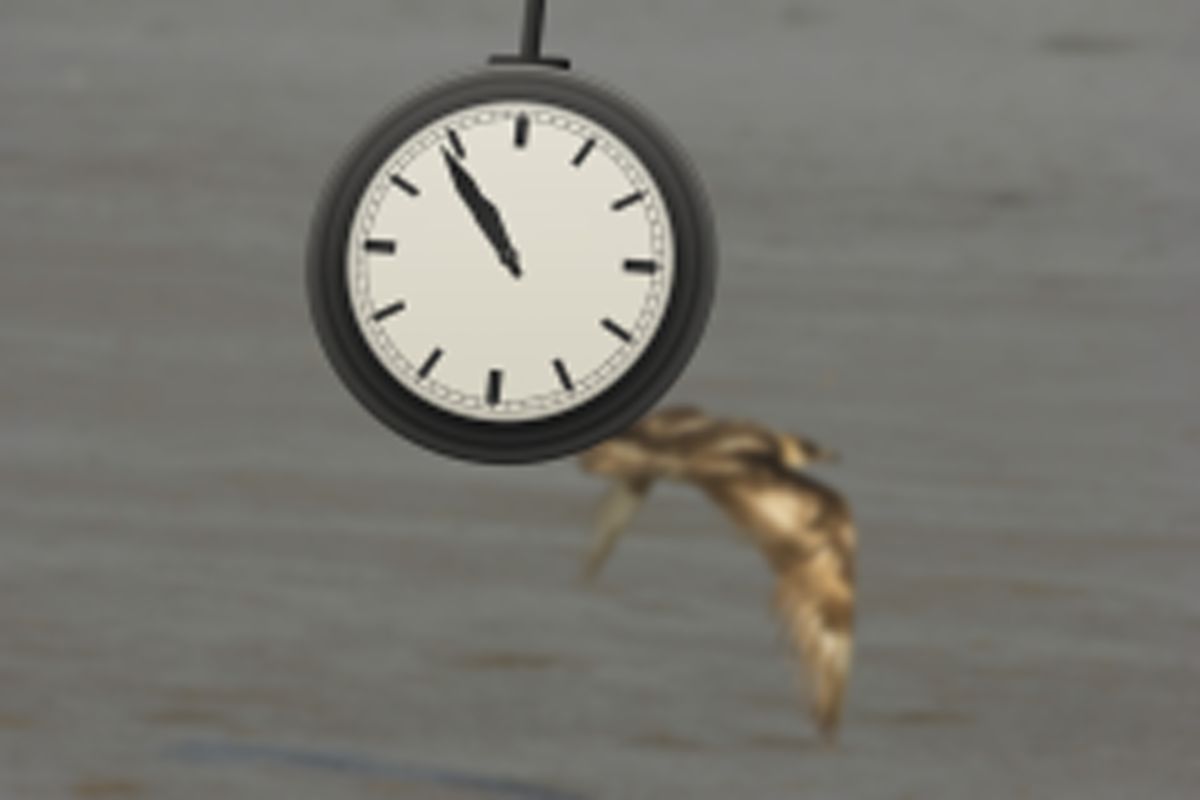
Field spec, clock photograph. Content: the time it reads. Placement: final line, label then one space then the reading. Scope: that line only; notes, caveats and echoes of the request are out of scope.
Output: 10:54
